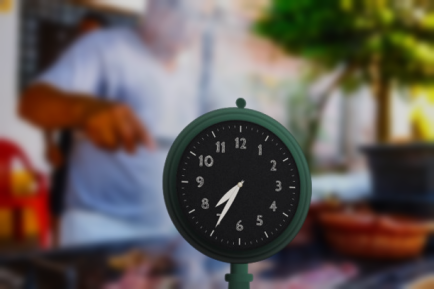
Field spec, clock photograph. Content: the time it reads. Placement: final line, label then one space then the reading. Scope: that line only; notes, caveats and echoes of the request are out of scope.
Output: 7:35
